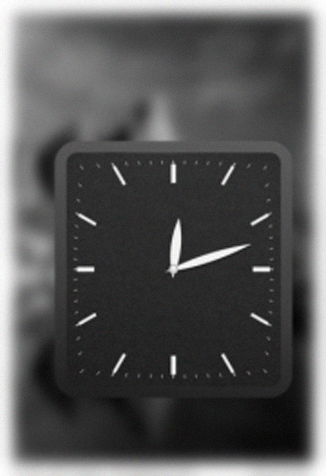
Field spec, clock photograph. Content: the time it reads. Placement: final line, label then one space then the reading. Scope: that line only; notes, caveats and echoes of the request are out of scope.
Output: 12:12
